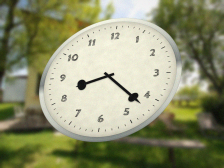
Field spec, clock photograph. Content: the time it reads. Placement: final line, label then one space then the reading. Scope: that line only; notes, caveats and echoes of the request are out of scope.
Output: 8:22
